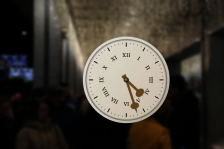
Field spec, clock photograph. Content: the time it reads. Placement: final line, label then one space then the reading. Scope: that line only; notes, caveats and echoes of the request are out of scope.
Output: 4:27
